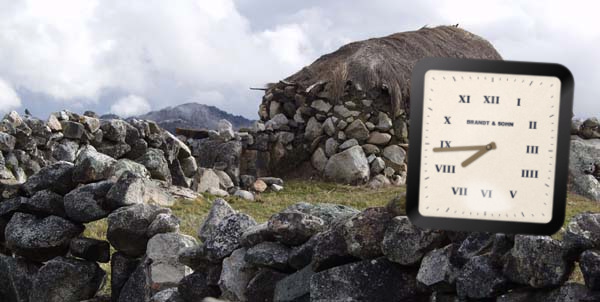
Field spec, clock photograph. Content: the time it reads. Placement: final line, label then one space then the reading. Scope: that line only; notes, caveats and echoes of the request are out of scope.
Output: 7:44
